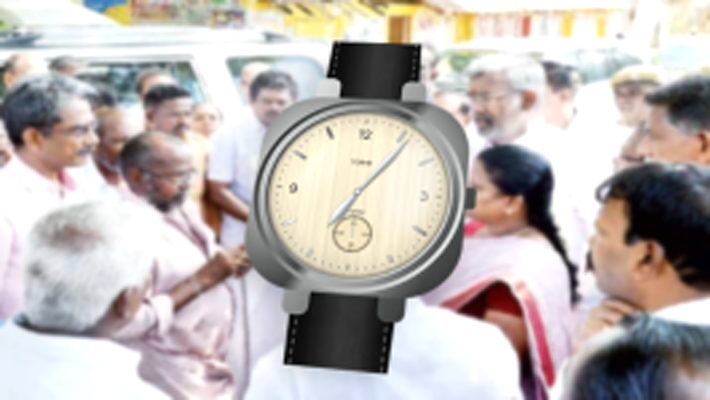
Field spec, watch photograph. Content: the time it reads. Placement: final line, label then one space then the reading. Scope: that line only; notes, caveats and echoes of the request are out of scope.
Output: 7:06
